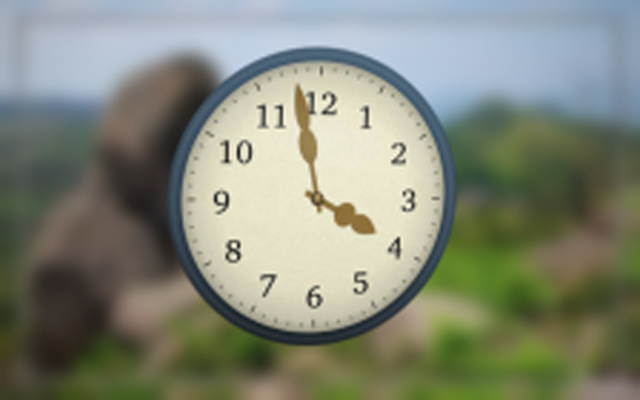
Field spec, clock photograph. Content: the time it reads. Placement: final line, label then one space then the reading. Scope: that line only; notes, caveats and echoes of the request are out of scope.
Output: 3:58
